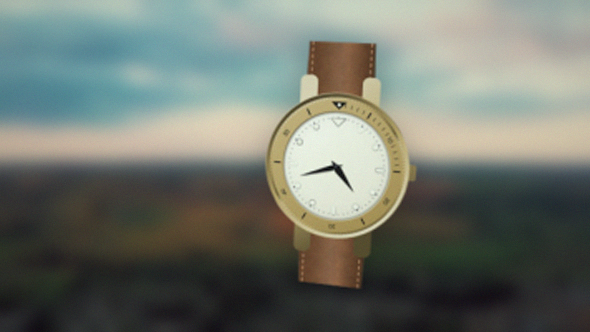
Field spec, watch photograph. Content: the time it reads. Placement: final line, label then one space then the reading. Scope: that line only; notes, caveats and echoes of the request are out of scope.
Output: 4:42
